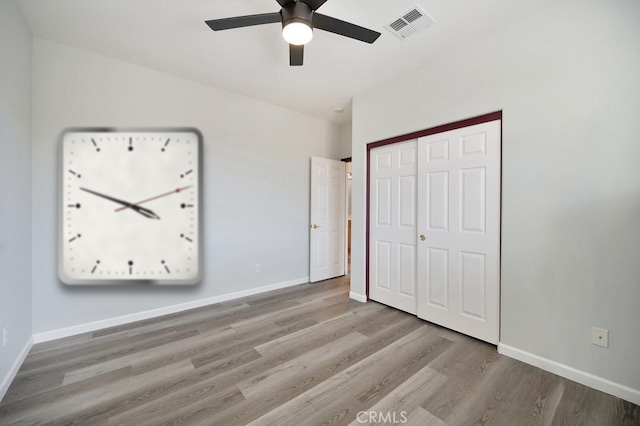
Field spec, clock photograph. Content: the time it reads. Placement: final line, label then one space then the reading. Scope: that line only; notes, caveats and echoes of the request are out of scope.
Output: 3:48:12
